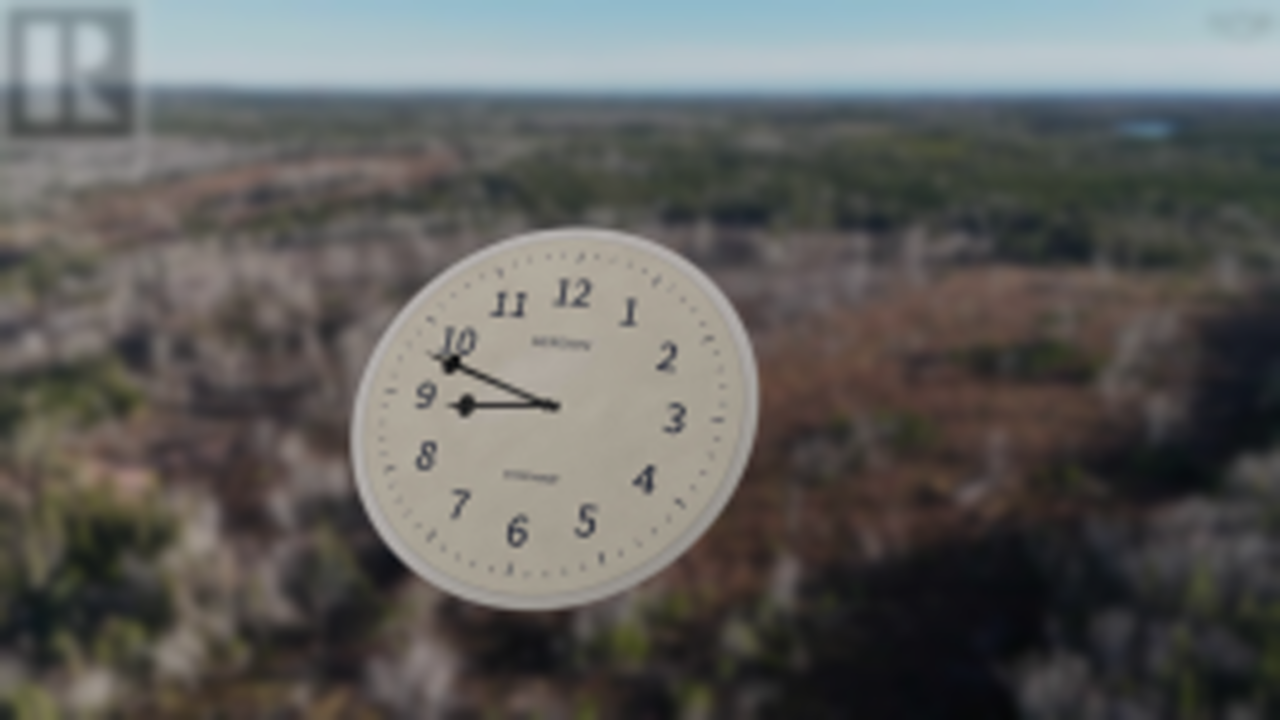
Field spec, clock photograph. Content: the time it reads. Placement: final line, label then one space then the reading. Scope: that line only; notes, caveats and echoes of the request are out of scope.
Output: 8:48
